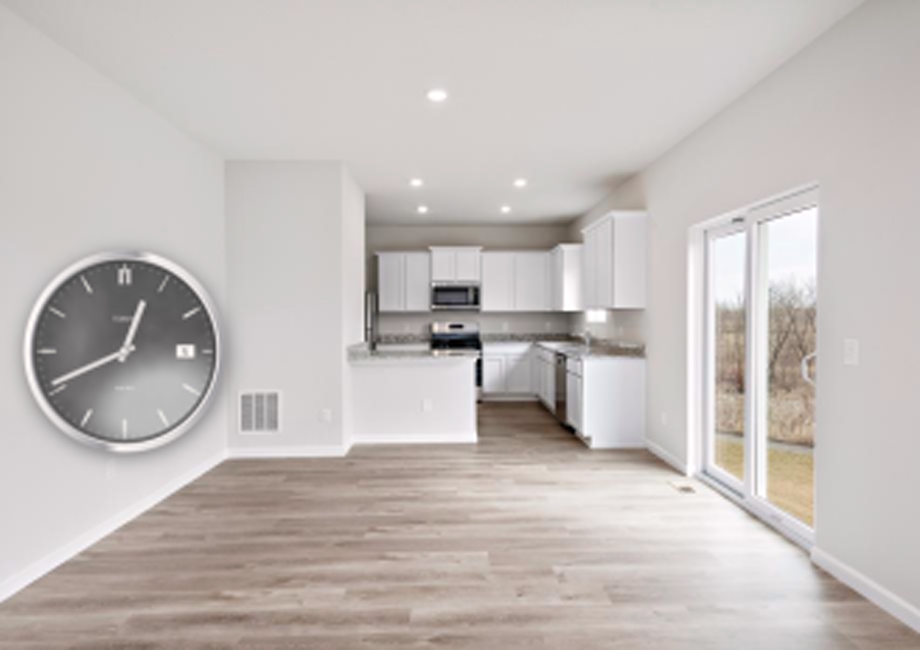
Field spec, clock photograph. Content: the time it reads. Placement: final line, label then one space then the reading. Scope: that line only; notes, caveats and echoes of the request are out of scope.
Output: 12:41
